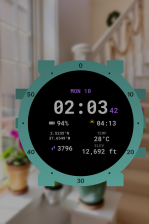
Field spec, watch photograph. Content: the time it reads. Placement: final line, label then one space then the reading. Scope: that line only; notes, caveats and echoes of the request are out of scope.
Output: 2:03:42
